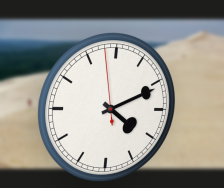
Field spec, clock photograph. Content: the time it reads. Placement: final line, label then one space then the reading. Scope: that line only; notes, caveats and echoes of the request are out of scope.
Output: 4:10:58
